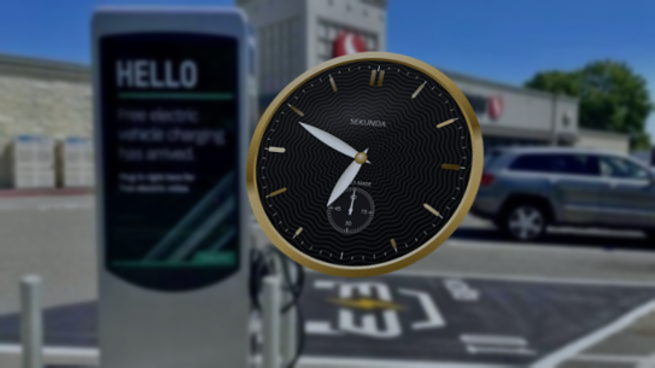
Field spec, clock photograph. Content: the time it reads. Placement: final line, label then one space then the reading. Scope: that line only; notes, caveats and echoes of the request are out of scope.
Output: 6:49
